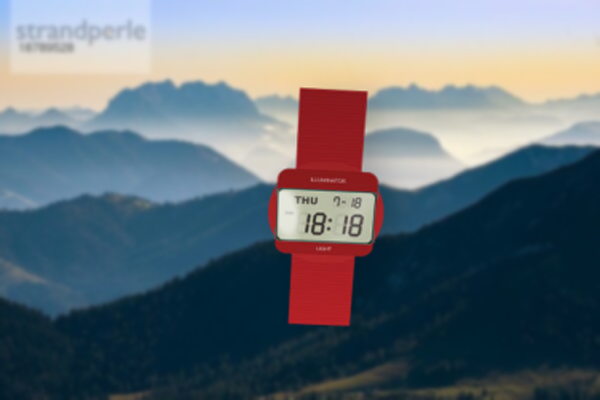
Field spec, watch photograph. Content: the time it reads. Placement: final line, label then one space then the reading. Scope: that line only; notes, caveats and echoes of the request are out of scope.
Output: 18:18
